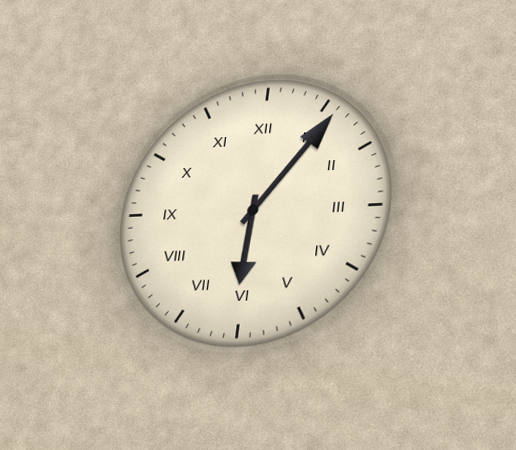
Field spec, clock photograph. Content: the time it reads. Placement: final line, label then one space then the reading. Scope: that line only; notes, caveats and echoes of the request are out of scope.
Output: 6:06
